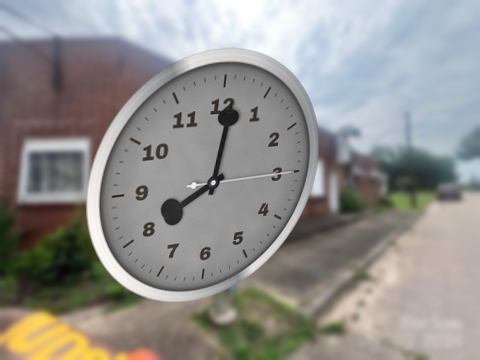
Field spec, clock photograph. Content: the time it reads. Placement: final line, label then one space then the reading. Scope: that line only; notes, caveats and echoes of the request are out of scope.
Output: 8:01:15
